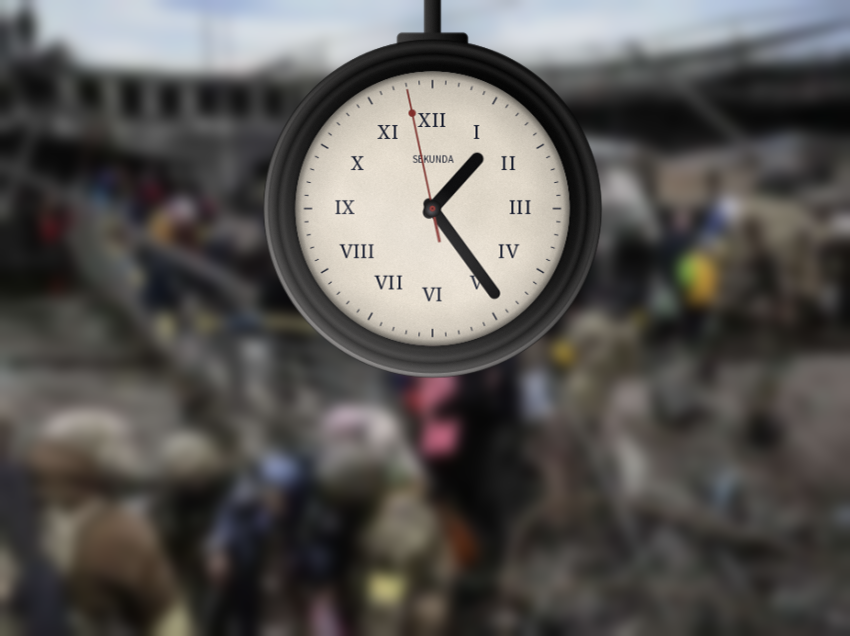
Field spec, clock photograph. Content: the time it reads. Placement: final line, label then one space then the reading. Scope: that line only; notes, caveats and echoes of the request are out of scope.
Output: 1:23:58
